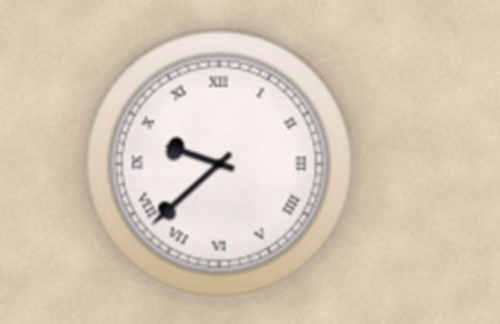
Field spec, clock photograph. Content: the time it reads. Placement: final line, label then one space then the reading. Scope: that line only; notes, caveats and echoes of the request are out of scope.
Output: 9:38
